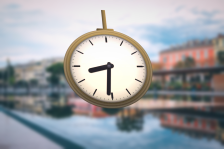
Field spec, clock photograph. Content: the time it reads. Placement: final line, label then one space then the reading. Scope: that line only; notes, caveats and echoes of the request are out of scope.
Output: 8:31
